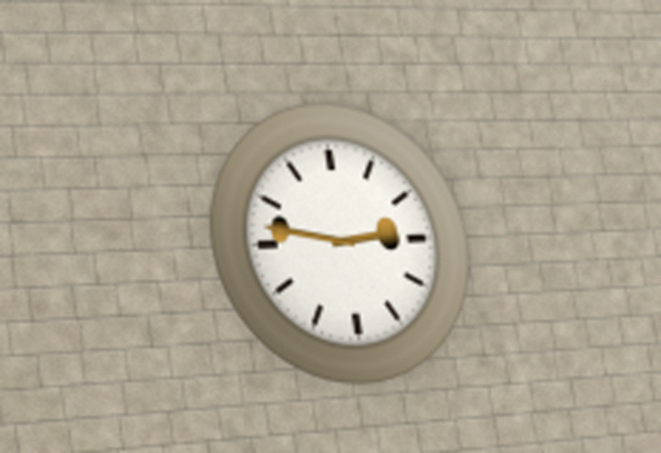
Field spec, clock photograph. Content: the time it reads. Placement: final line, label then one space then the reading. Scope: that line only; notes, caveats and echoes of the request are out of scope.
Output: 2:47
